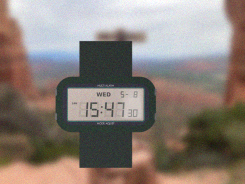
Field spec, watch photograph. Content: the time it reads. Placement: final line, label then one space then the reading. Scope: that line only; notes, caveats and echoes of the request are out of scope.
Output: 15:47:30
